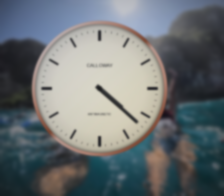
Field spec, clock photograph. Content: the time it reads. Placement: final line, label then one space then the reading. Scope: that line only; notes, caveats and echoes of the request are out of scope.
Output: 4:22
